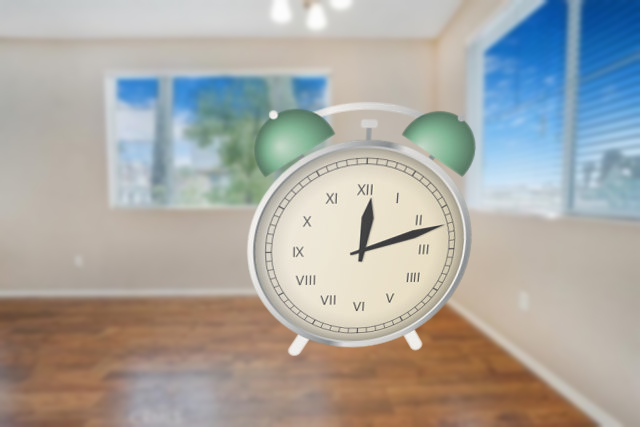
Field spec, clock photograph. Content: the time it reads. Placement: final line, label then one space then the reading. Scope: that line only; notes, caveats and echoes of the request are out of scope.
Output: 12:12
